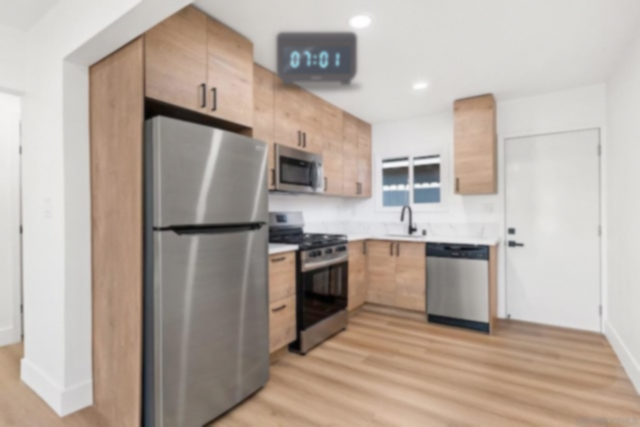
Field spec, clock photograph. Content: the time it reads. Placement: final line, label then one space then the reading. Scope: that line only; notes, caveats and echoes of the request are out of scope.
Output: 7:01
